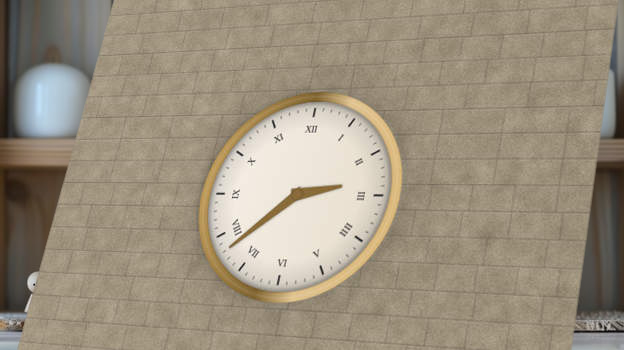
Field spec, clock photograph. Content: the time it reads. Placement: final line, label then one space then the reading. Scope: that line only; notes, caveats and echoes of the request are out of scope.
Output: 2:38
